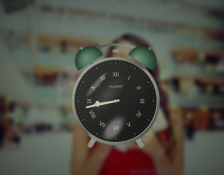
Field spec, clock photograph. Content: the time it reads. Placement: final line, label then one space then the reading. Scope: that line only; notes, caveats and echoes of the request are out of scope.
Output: 8:43
